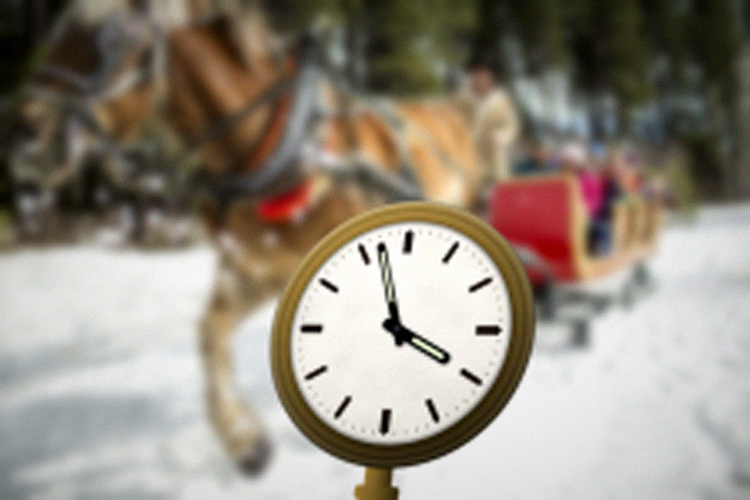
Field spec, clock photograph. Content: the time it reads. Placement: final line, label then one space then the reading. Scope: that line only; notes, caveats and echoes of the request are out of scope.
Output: 3:57
